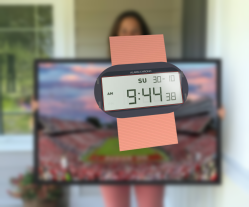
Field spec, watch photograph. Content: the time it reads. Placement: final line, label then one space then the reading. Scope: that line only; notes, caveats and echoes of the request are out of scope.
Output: 9:44:38
